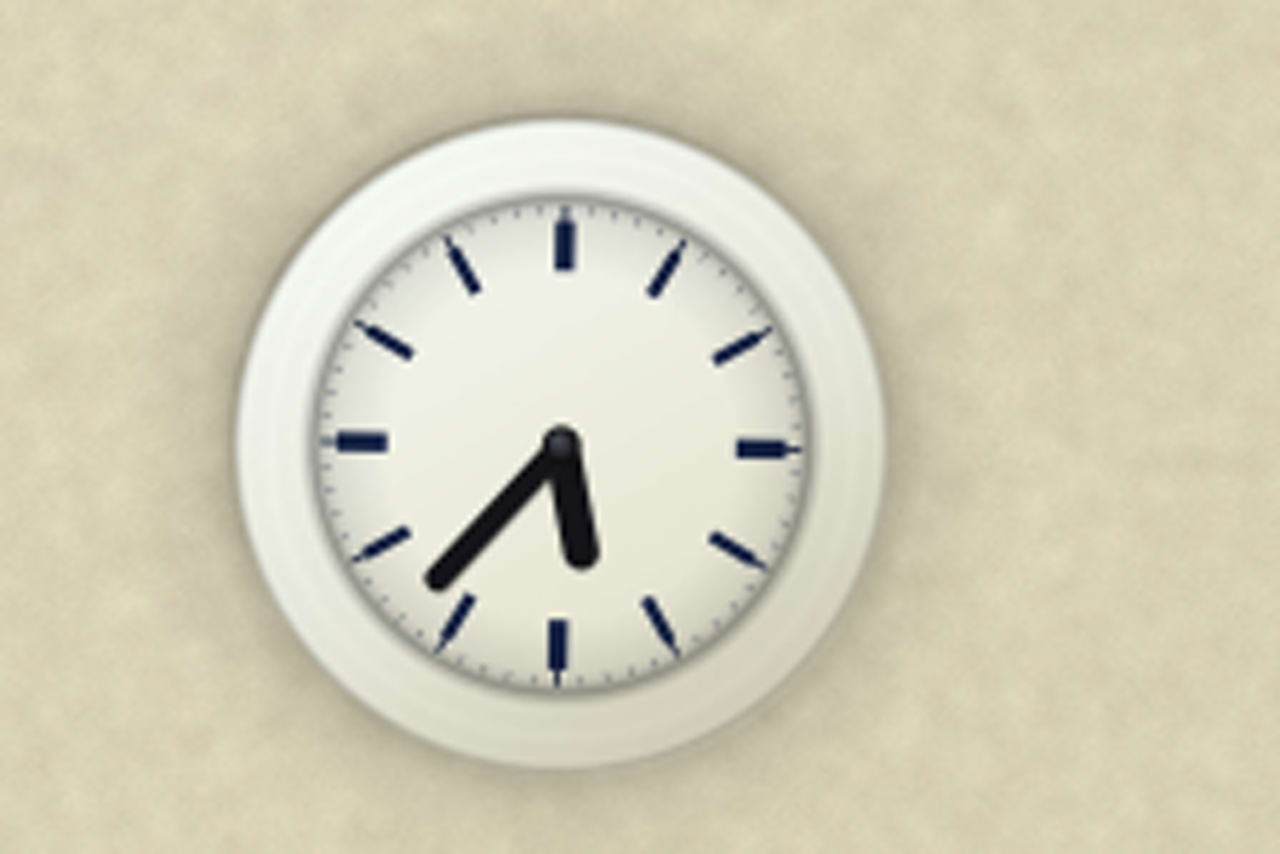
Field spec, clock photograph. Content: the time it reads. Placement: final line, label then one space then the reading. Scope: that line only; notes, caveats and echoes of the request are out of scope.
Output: 5:37
